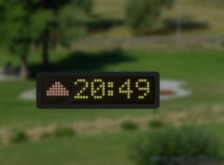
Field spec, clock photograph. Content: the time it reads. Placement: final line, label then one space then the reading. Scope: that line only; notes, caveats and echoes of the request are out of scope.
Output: 20:49
